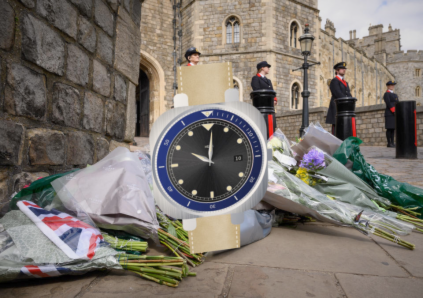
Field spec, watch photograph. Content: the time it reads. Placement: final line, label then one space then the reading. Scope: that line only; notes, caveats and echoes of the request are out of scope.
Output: 10:01
